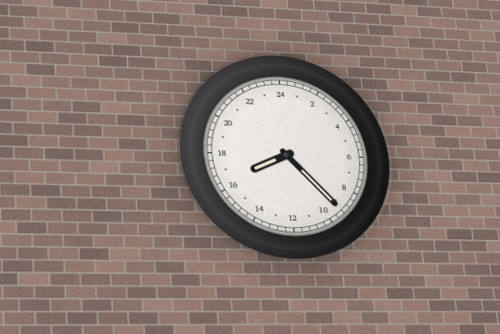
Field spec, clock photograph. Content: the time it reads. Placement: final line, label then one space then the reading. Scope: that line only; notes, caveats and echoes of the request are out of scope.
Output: 16:23
